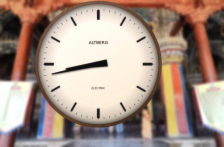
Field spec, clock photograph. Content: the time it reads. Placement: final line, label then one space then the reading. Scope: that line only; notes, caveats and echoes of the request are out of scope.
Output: 8:43
